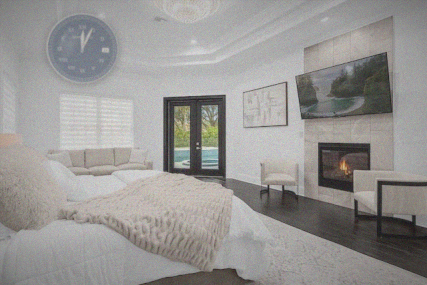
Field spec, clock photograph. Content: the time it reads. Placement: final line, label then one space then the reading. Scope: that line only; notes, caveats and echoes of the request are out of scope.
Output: 12:04
